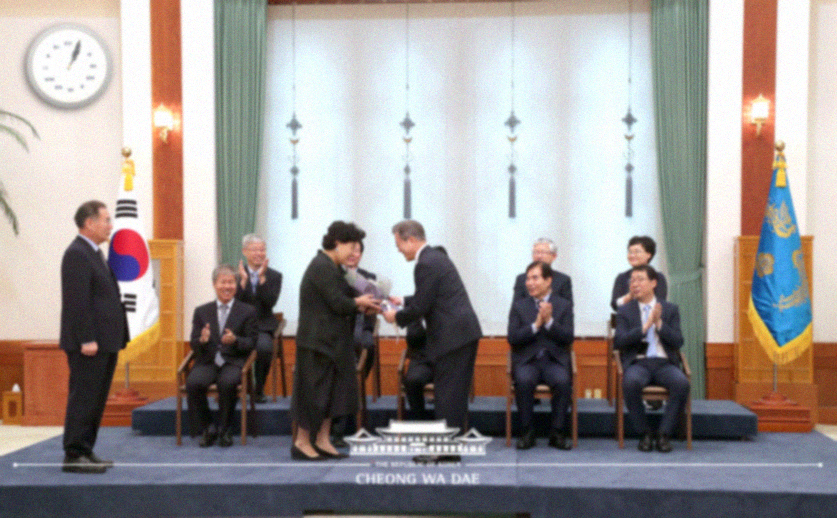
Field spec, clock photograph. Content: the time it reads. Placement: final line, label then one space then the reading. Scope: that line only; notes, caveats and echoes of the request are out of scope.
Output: 1:04
